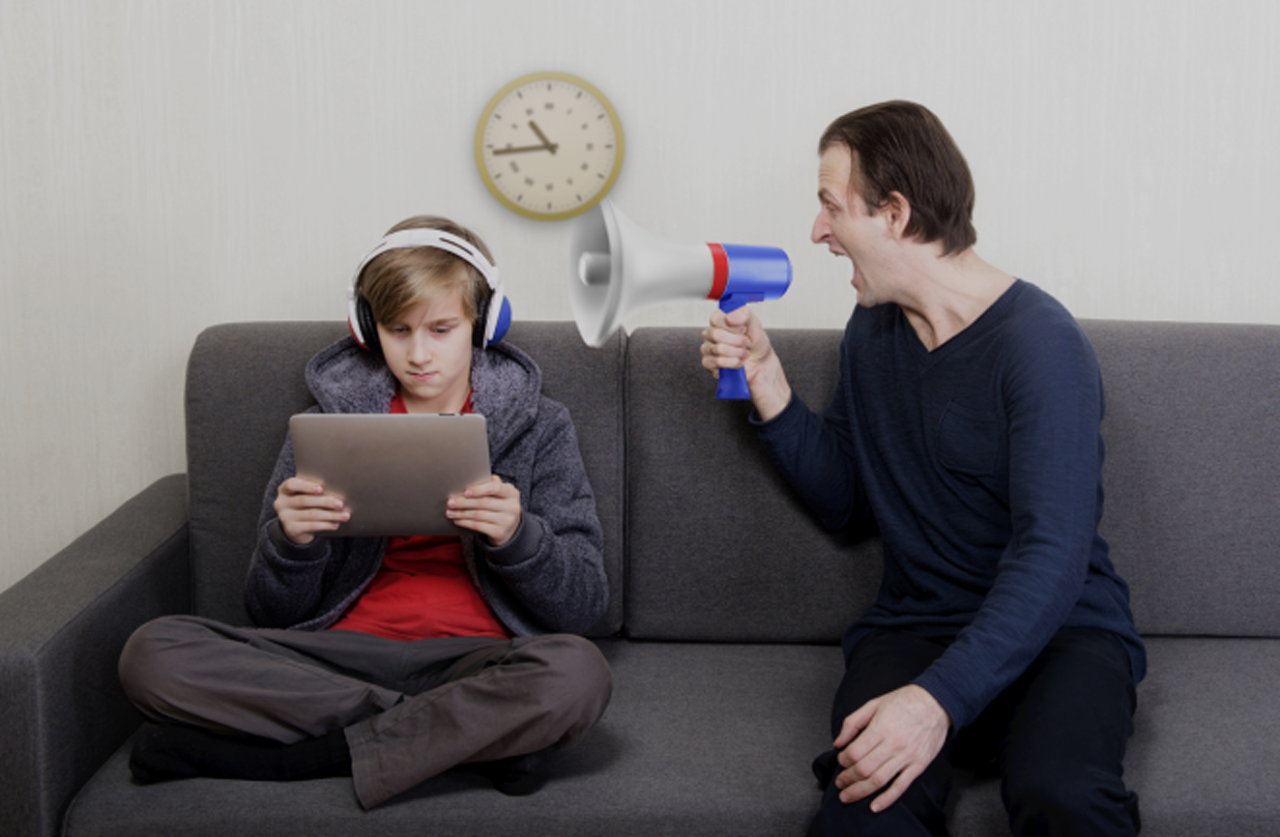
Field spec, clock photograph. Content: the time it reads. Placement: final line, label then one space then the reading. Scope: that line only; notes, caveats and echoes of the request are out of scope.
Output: 10:44
